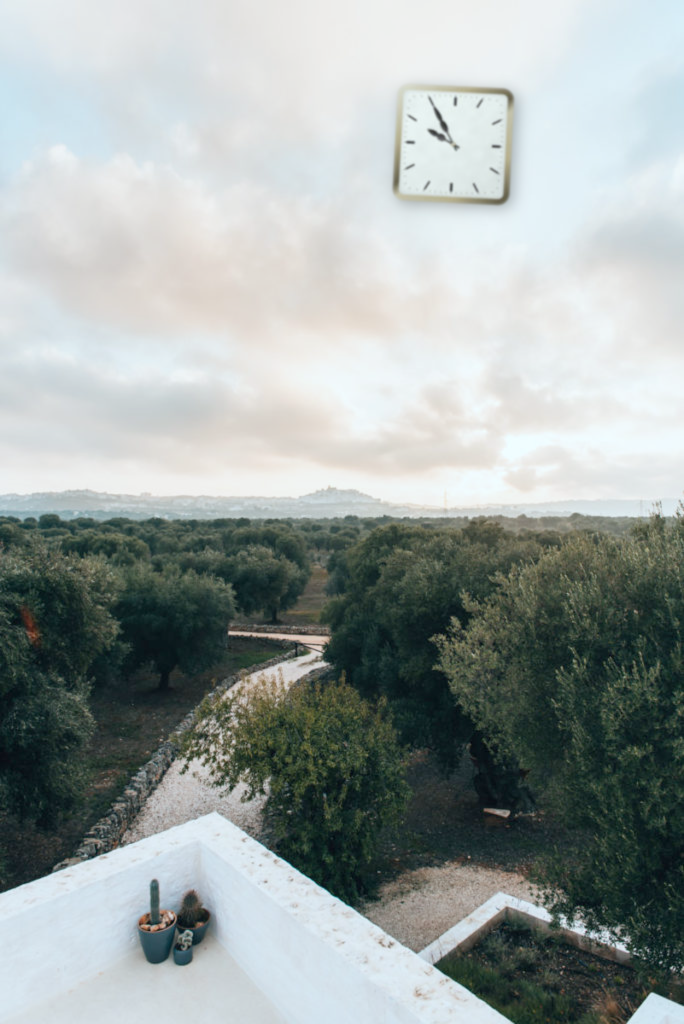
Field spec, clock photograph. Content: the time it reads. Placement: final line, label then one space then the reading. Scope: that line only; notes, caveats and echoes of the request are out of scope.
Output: 9:55
